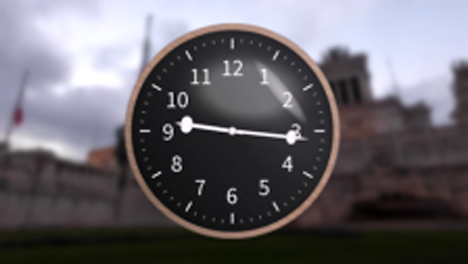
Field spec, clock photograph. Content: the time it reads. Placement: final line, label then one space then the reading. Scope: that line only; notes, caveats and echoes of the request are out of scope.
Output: 9:16
